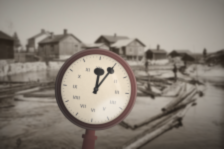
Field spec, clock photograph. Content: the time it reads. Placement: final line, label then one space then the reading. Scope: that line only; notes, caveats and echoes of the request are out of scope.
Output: 12:05
